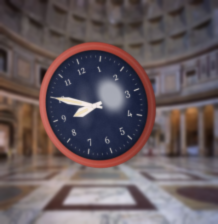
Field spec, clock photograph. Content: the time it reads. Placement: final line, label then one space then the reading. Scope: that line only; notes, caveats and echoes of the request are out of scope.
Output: 8:50
